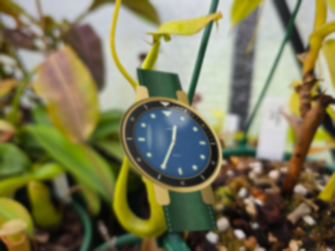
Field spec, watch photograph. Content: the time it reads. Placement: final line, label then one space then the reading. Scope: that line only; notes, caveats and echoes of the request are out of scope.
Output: 12:35
